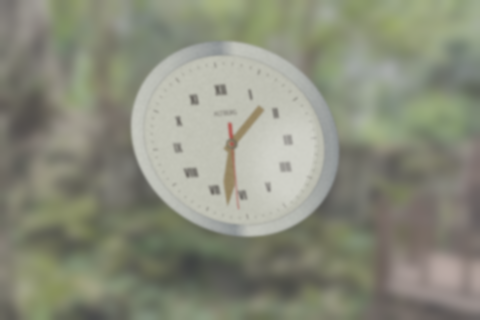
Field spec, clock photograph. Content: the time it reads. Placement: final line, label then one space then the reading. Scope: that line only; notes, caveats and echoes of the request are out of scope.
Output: 1:32:31
